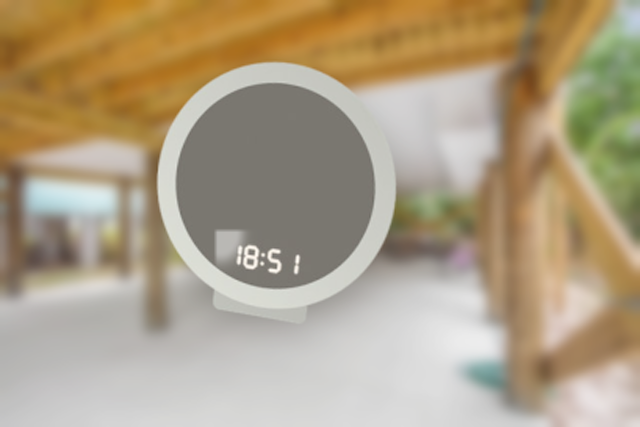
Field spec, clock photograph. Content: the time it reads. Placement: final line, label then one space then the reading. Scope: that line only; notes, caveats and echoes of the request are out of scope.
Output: 18:51
